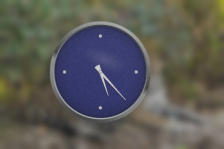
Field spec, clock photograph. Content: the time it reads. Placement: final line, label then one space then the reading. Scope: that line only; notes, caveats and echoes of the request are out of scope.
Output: 5:23
